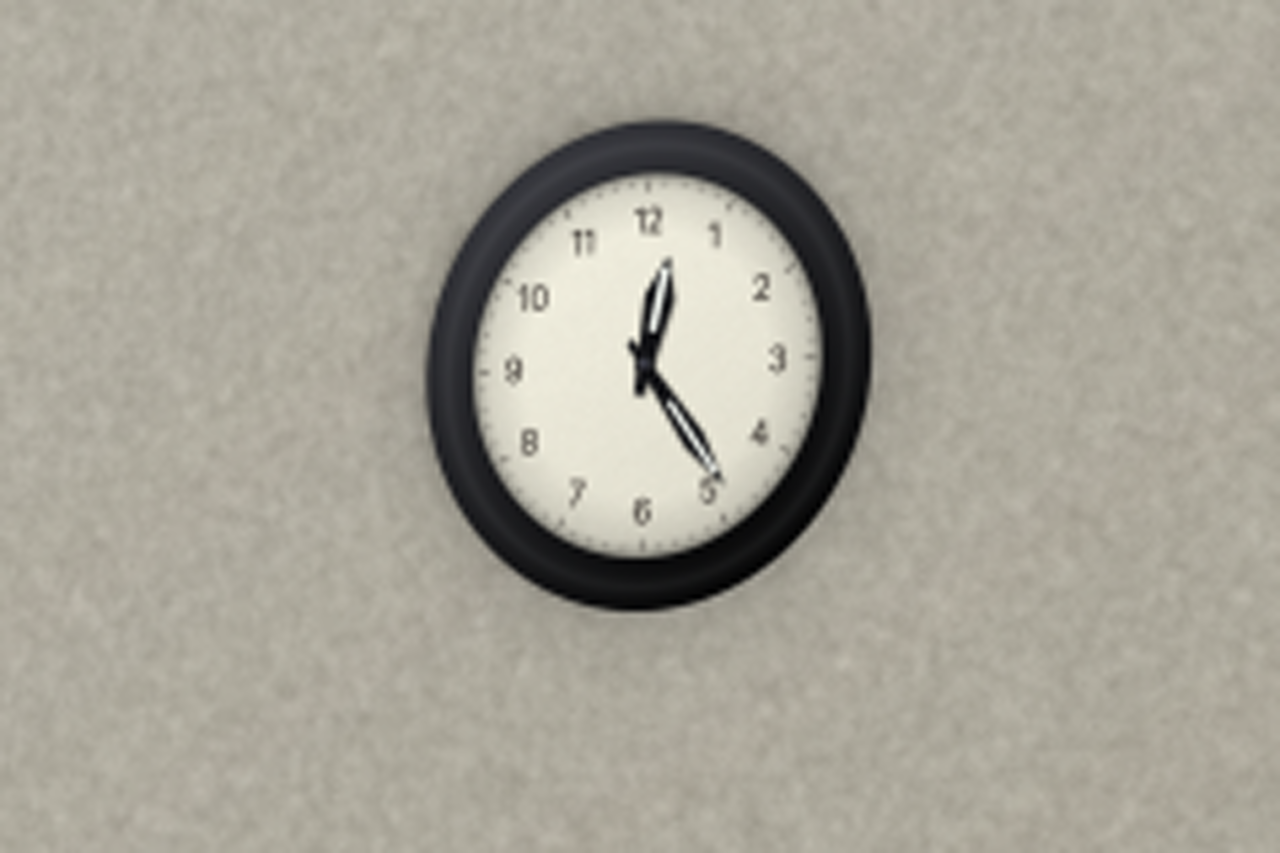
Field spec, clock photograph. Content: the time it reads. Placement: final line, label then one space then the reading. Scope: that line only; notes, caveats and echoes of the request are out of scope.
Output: 12:24
